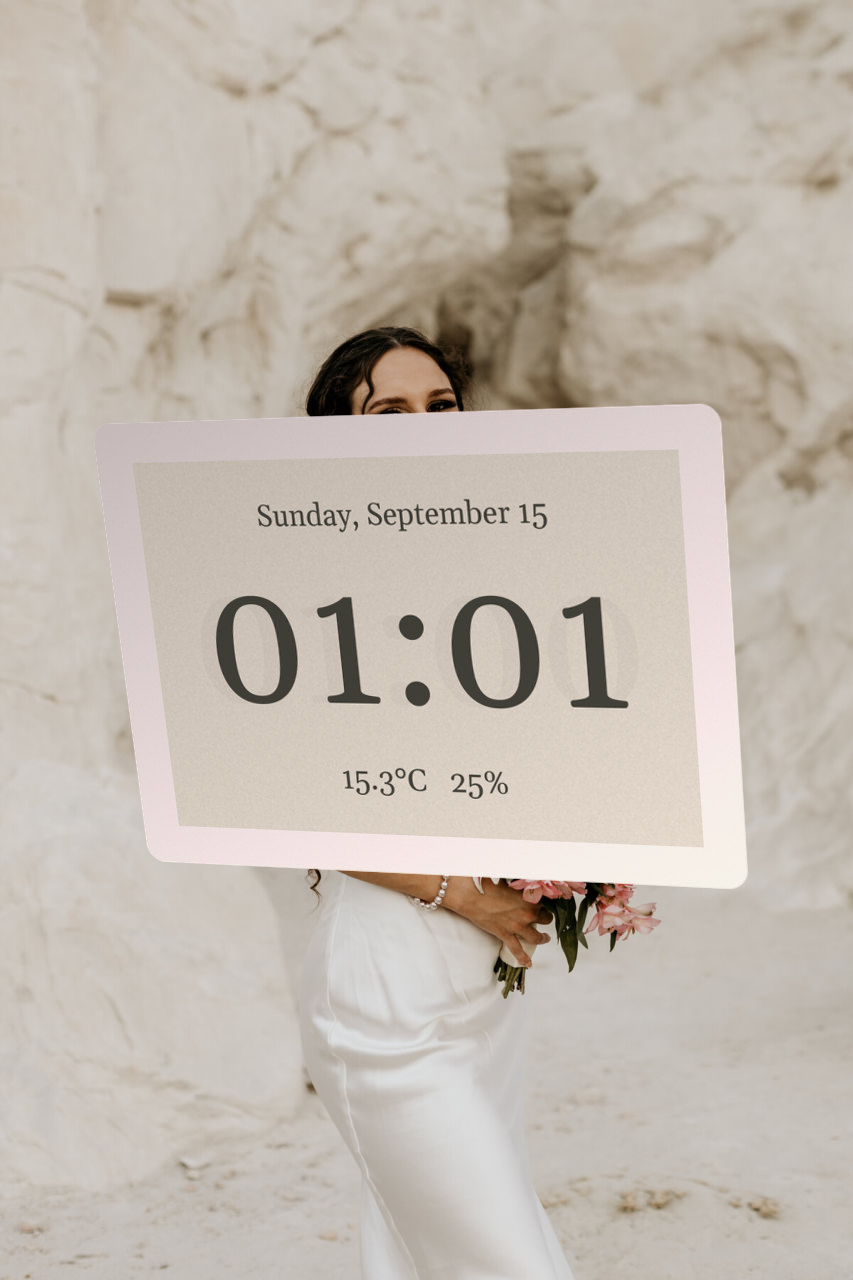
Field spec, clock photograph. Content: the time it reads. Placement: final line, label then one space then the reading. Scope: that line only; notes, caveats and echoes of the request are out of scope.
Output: 1:01
